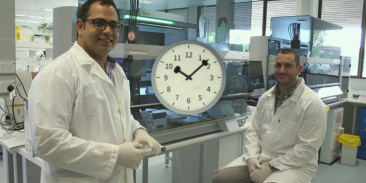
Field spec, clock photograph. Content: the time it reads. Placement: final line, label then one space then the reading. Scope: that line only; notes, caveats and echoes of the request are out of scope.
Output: 10:08
